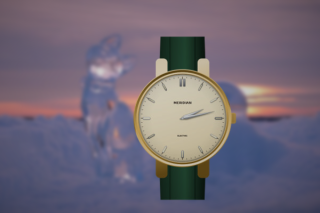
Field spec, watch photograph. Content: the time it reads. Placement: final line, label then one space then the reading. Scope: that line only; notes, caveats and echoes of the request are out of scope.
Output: 2:13
